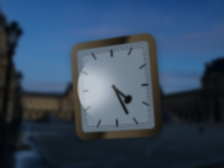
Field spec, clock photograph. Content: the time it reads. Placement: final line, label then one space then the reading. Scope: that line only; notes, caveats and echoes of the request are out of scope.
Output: 4:26
